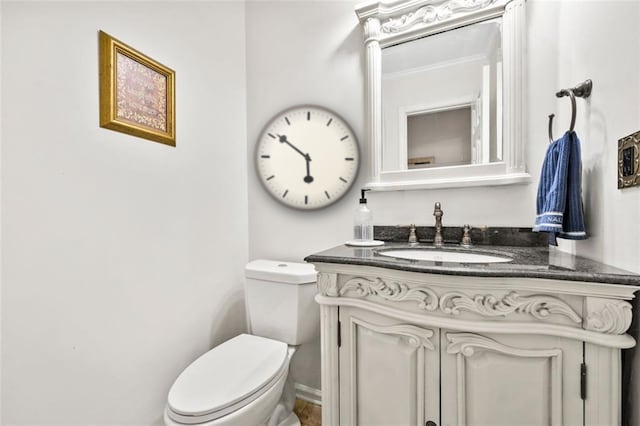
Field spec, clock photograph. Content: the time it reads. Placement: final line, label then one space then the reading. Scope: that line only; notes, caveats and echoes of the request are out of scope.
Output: 5:51
